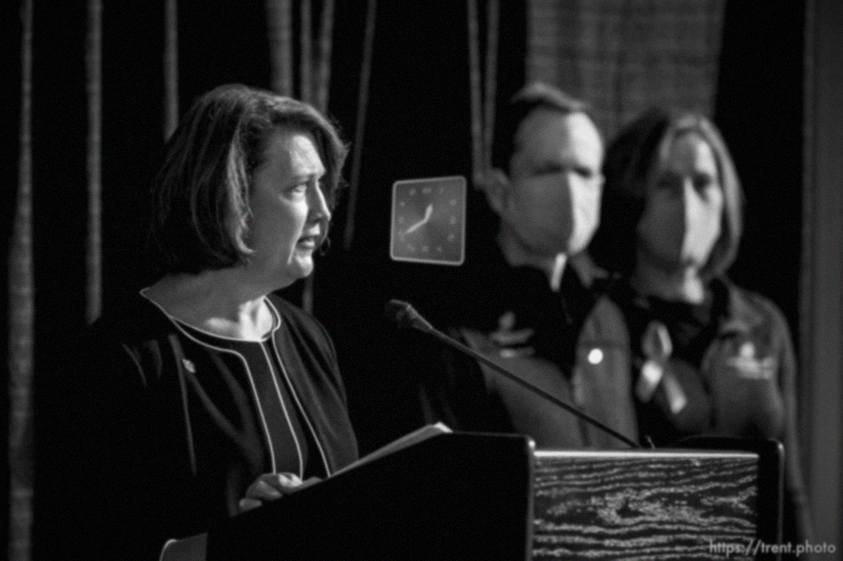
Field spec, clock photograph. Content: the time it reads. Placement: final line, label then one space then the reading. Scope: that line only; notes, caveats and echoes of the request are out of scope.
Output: 12:40
